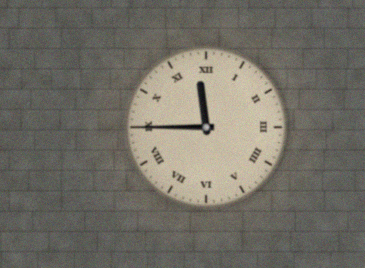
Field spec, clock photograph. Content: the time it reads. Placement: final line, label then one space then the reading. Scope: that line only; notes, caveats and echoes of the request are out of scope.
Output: 11:45
